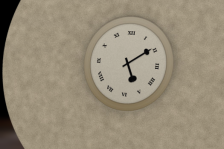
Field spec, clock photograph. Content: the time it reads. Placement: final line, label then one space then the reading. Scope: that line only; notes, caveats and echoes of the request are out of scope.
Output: 5:09
